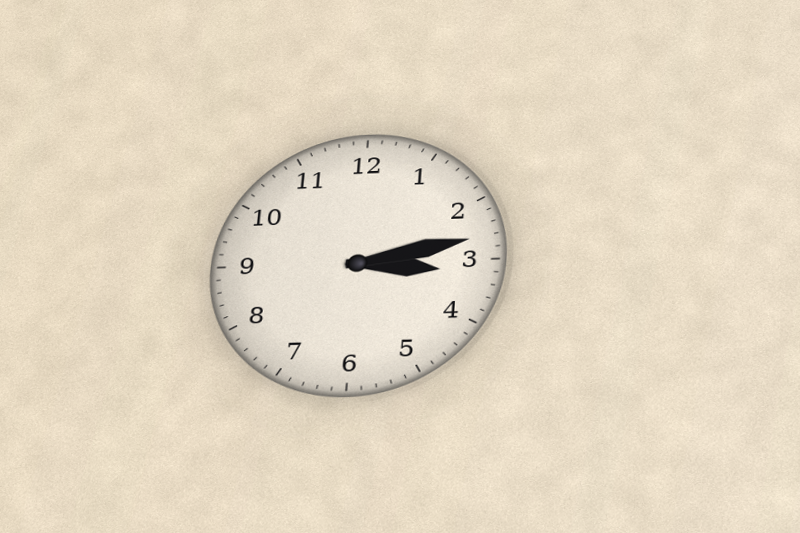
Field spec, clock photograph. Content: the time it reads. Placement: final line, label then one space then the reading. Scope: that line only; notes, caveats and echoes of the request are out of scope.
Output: 3:13
